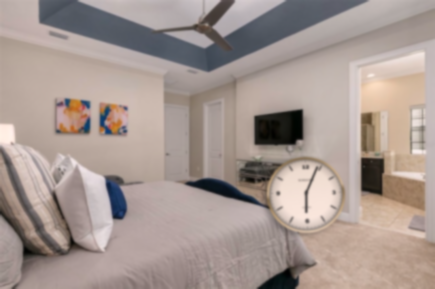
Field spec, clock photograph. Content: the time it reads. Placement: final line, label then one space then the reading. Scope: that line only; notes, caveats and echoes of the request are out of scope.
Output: 6:04
